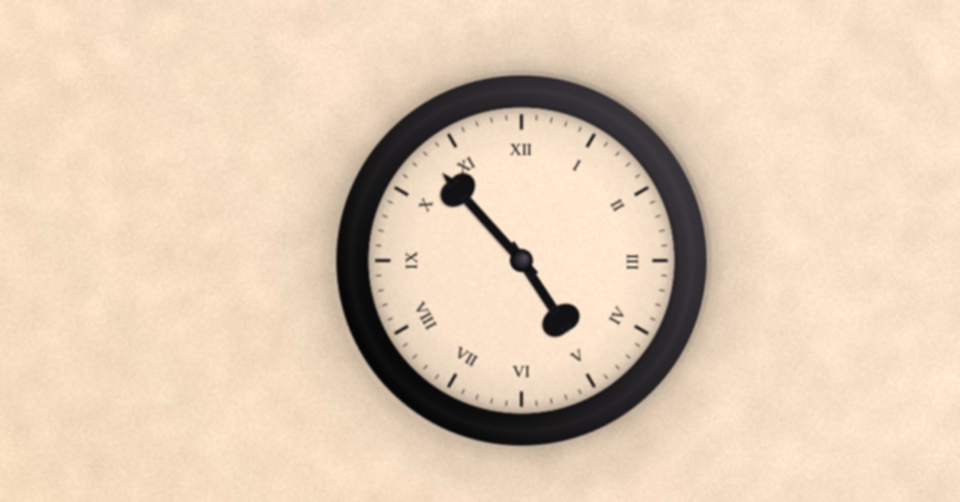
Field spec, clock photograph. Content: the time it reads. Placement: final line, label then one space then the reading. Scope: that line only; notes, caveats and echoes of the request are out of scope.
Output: 4:53
